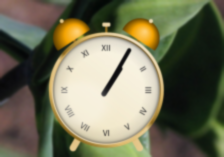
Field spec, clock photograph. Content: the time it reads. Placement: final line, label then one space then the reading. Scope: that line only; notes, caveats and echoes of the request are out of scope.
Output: 1:05
